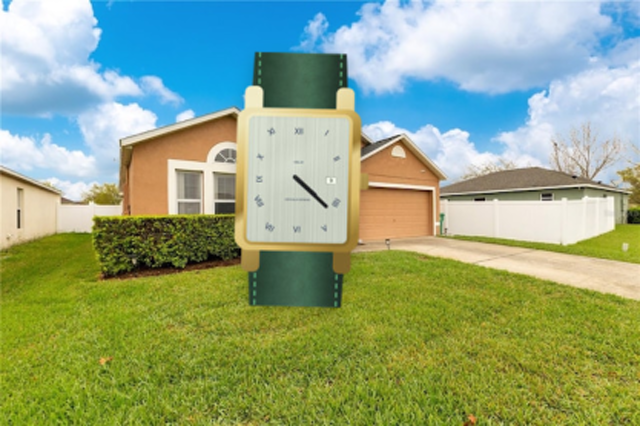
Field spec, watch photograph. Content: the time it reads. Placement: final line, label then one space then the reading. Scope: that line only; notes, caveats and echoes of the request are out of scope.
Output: 4:22
